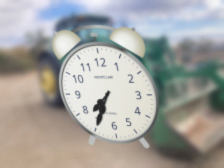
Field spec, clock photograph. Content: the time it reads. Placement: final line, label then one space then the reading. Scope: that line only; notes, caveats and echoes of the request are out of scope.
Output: 7:35
